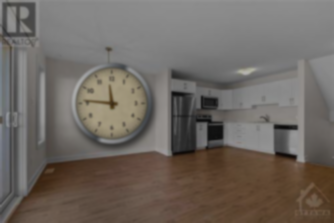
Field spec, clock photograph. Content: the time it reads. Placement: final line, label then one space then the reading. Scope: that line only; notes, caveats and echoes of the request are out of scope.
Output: 11:46
